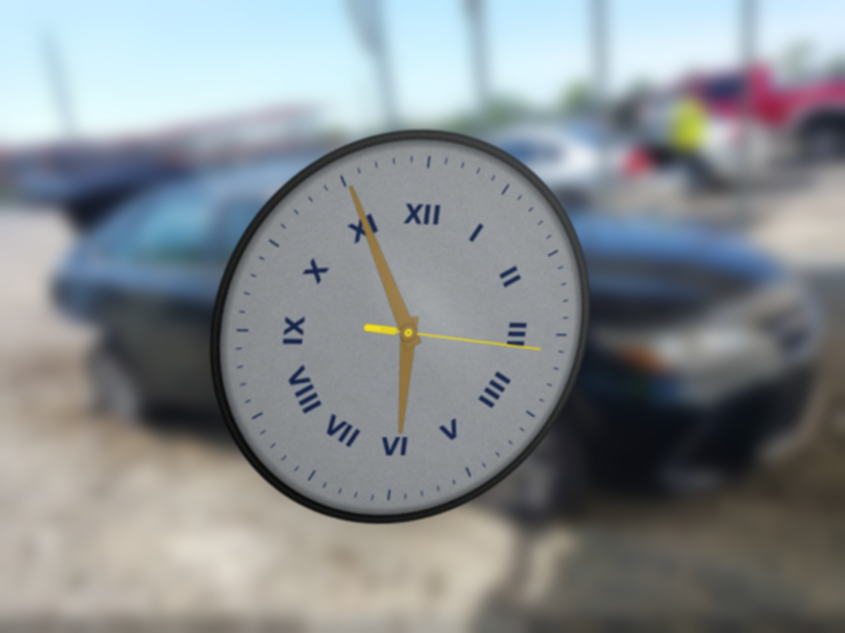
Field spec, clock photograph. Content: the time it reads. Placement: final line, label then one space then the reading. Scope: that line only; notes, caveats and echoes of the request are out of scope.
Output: 5:55:16
